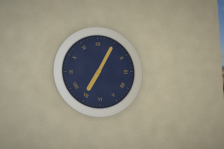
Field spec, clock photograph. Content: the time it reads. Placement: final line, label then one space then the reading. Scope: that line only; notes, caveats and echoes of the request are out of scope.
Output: 7:05
